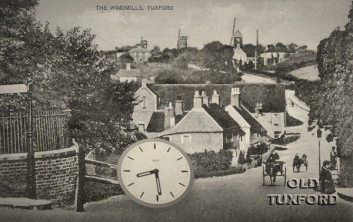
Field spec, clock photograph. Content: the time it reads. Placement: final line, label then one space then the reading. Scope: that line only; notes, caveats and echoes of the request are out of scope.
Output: 8:29
